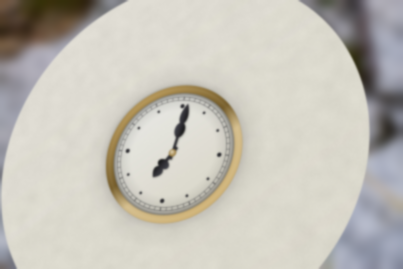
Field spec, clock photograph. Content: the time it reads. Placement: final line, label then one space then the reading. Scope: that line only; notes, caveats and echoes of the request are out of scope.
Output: 7:01
